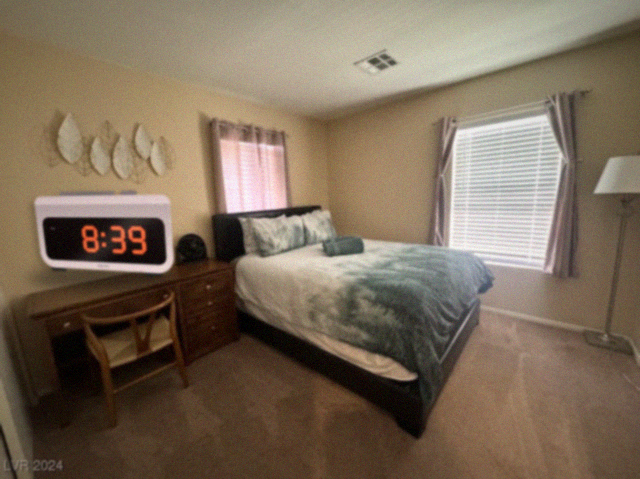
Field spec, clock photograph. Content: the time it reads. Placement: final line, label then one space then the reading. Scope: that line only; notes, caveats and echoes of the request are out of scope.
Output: 8:39
